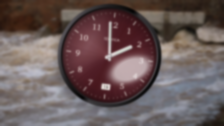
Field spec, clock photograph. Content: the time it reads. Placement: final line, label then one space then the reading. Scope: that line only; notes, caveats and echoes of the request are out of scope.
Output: 1:59
